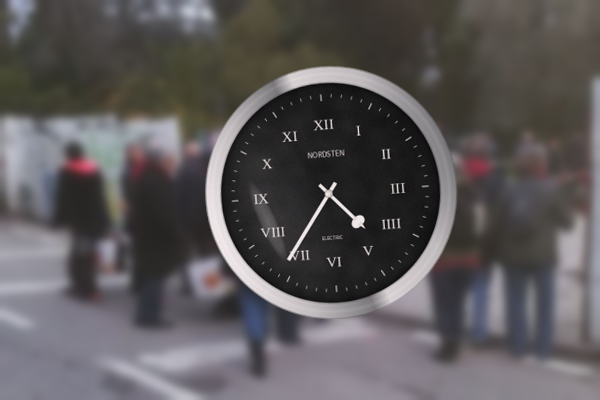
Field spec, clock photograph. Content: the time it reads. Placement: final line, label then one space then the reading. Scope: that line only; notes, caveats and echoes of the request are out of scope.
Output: 4:36
